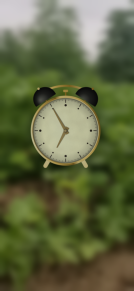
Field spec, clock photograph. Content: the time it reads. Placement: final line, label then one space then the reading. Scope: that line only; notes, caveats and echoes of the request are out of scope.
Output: 6:55
